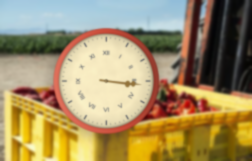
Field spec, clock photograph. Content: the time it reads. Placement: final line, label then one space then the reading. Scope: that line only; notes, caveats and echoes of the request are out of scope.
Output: 3:16
